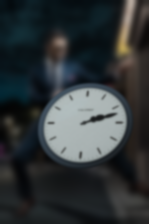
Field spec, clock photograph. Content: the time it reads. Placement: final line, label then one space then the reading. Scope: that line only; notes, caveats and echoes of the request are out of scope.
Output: 2:12
